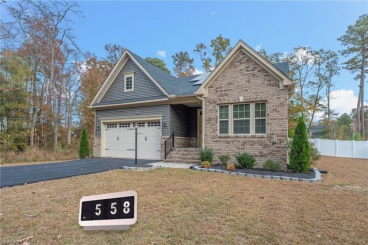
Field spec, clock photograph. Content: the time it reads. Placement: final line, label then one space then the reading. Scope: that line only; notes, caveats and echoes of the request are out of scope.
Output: 5:58
